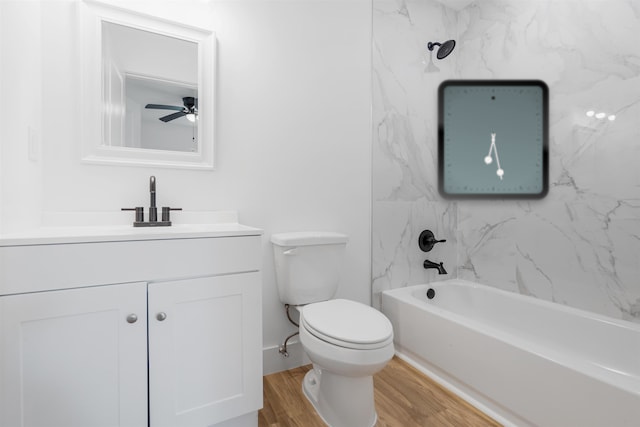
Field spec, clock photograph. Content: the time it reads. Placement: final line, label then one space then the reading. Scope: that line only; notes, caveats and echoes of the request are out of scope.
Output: 6:28
